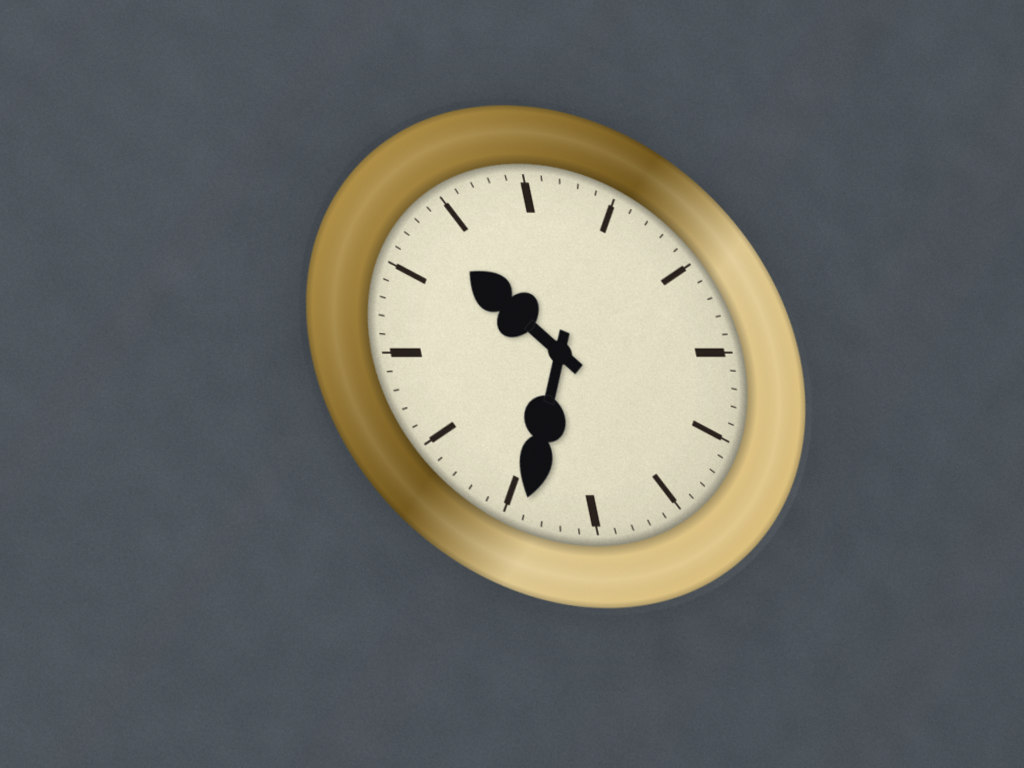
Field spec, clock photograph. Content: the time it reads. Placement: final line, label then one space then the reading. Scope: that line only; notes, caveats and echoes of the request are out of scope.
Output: 10:34
